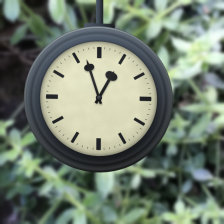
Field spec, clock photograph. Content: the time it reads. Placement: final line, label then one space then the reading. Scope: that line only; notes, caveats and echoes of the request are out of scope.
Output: 12:57
